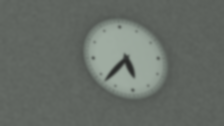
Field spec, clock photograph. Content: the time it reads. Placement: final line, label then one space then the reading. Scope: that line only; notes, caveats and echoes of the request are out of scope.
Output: 5:38
